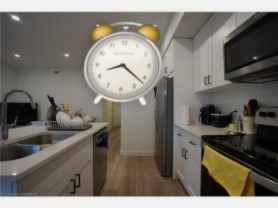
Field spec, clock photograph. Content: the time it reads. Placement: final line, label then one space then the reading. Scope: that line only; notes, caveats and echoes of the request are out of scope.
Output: 8:22
